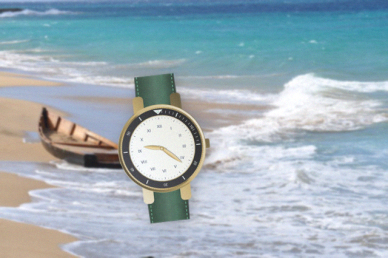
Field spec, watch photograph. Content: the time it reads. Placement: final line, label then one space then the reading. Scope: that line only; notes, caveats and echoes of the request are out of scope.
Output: 9:22
